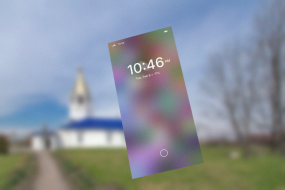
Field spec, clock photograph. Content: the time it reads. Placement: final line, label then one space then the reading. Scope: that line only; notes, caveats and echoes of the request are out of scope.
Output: 10:46
